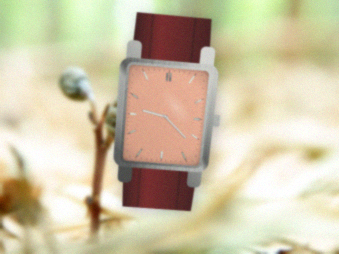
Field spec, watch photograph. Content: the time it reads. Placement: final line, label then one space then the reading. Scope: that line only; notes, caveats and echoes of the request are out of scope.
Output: 9:22
